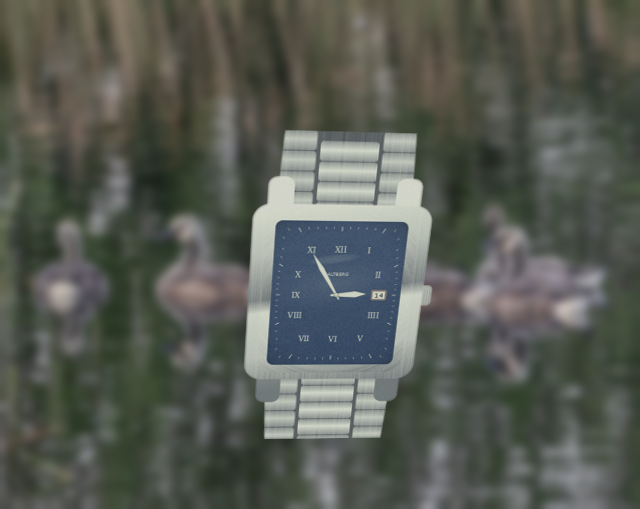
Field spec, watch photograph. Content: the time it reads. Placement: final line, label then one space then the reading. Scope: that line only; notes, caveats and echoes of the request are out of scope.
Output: 2:55
